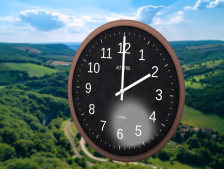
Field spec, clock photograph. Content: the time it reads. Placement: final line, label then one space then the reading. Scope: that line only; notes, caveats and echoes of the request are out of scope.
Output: 2:00
